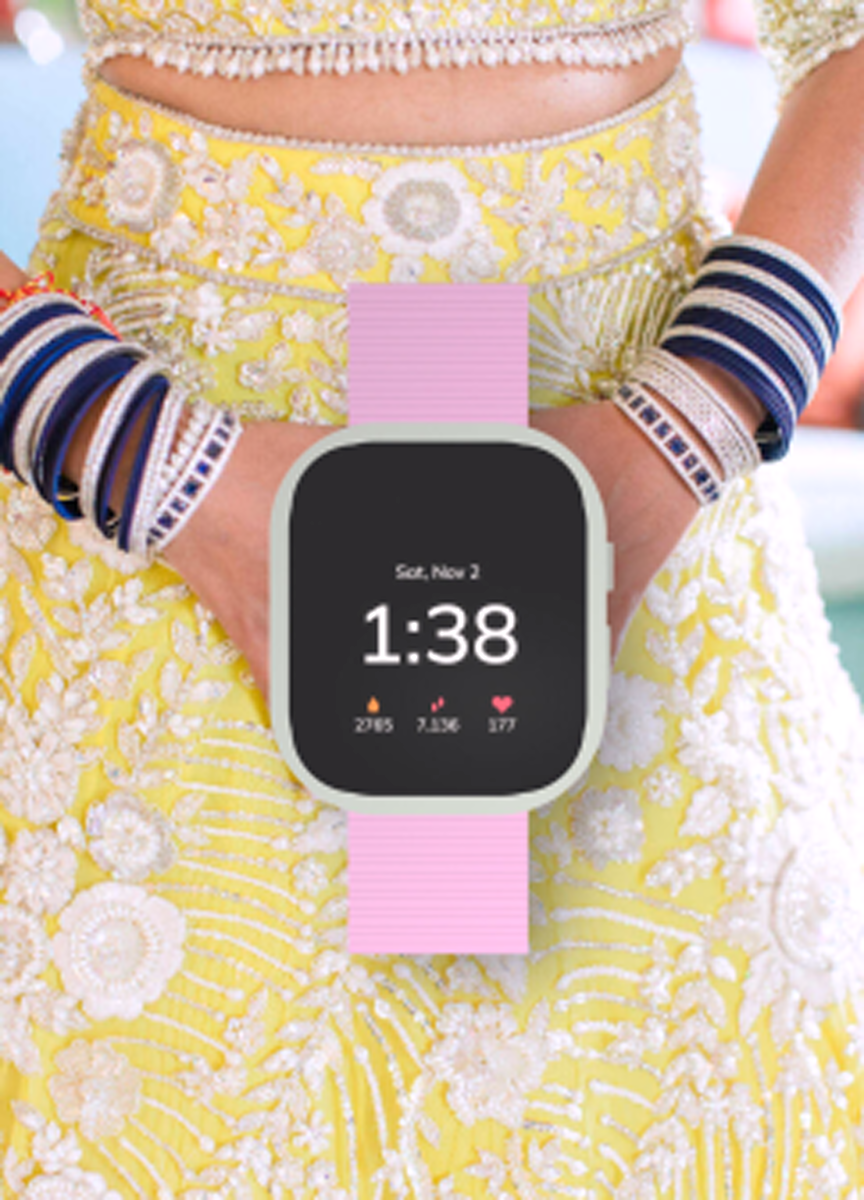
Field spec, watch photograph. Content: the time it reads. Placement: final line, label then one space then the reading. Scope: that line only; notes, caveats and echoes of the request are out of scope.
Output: 1:38
